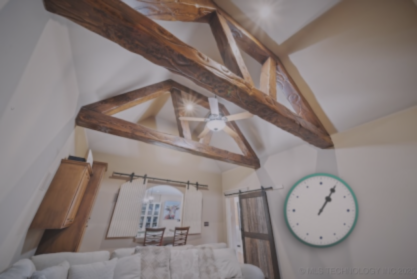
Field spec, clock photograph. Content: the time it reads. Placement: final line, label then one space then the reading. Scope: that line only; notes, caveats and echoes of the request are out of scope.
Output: 1:05
